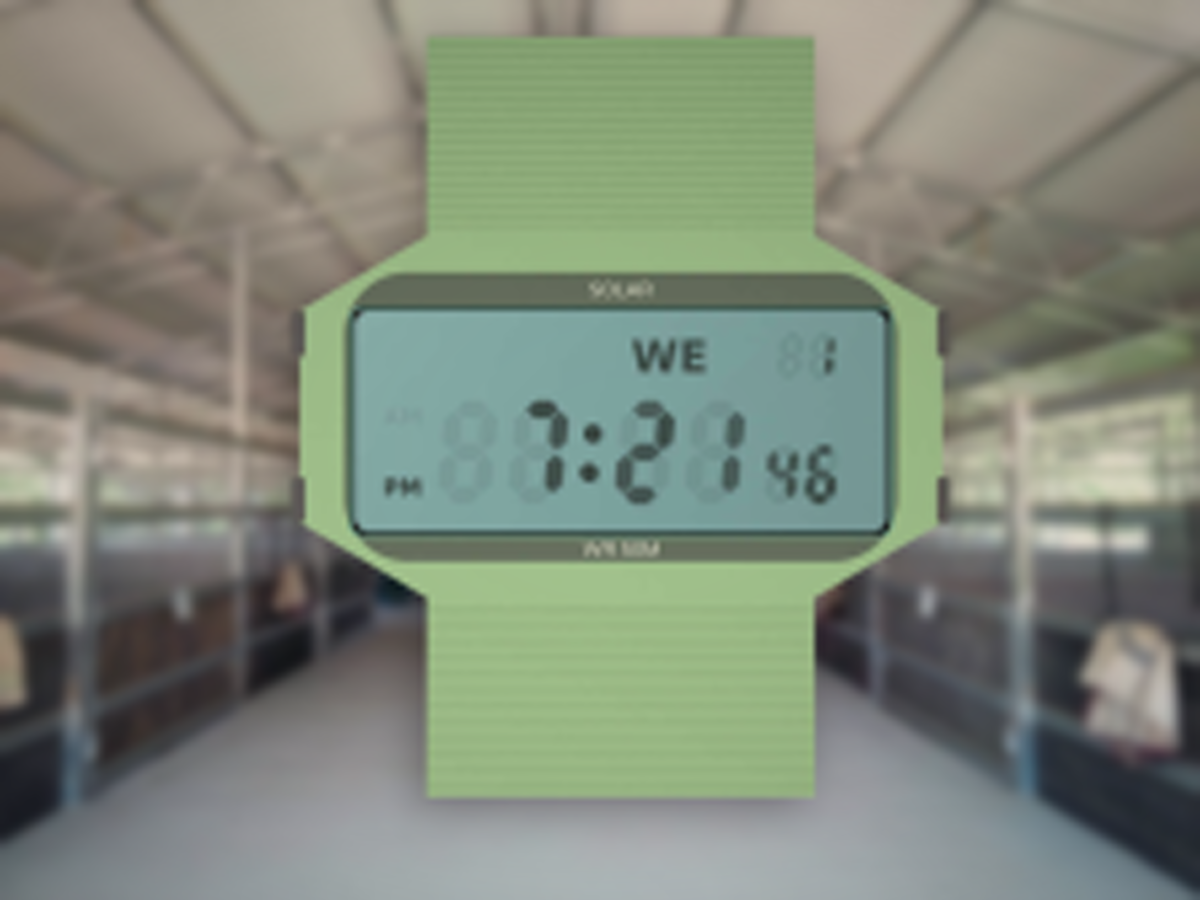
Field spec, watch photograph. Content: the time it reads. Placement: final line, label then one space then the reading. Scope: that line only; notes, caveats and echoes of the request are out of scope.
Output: 7:21:46
